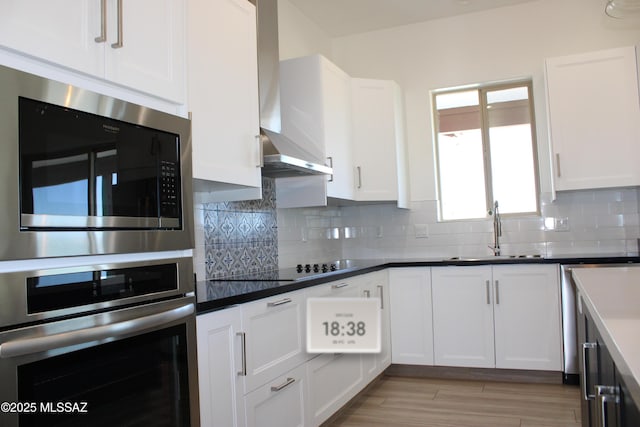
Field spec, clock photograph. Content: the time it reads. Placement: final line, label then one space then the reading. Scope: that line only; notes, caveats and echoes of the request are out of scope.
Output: 18:38
